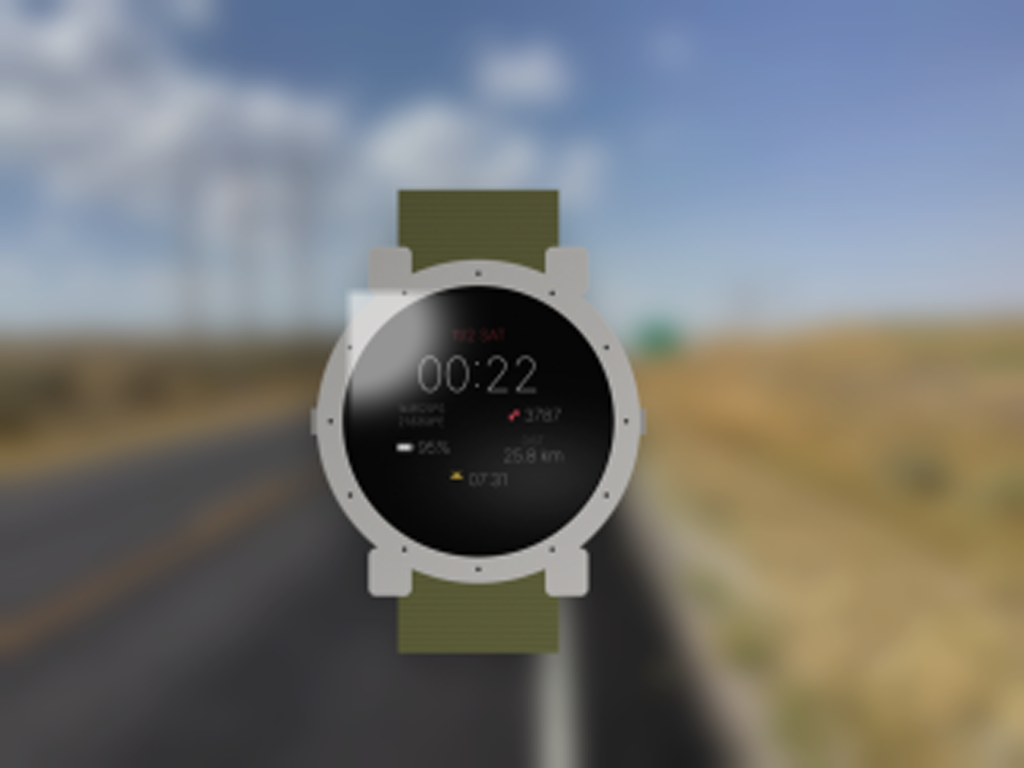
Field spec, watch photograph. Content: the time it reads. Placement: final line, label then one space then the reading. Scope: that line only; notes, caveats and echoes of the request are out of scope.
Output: 0:22
